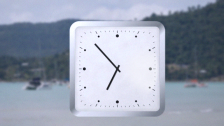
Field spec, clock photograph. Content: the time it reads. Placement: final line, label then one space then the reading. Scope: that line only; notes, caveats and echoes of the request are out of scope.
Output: 6:53
